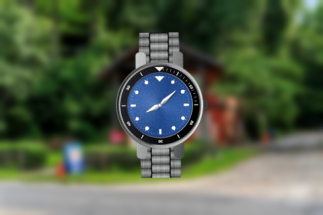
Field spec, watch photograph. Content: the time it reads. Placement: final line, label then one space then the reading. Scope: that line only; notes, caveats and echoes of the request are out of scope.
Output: 8:08
